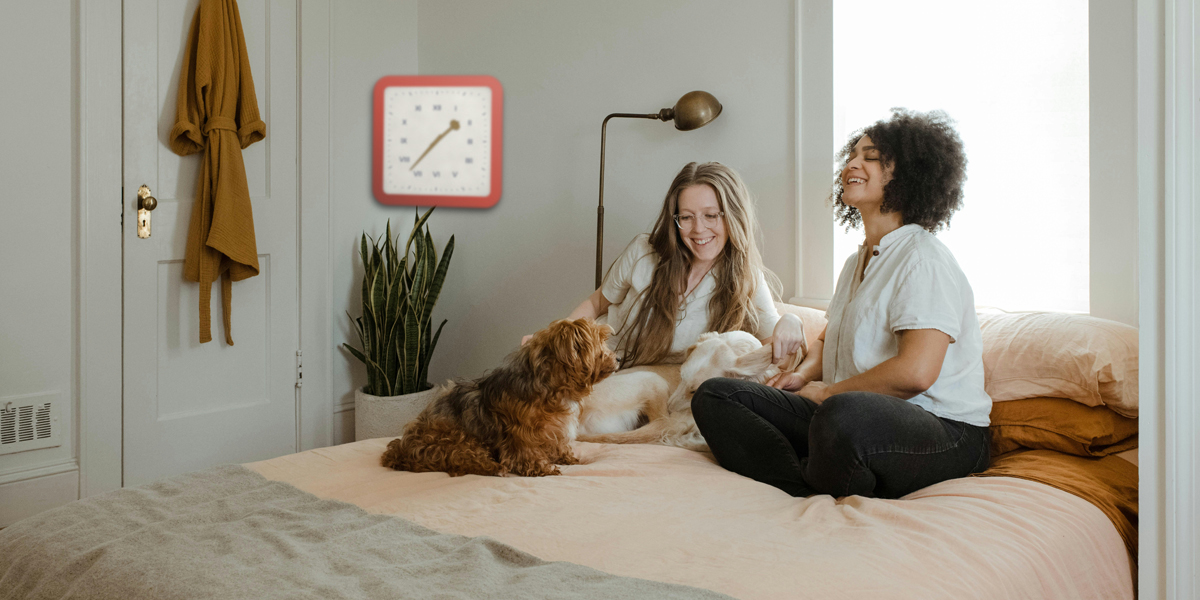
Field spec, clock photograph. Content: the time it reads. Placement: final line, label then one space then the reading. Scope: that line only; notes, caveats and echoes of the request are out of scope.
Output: 1:37
